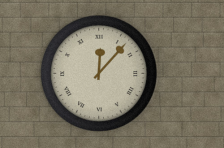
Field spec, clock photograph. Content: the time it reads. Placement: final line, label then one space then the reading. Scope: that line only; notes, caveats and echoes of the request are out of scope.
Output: 12:07
